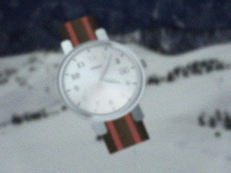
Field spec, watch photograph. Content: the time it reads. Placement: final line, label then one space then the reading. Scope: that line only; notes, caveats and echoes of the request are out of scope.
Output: 4:07
